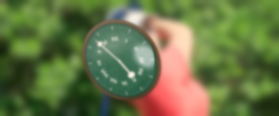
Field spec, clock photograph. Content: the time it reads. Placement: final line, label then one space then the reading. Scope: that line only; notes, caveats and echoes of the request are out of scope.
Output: 4:53
